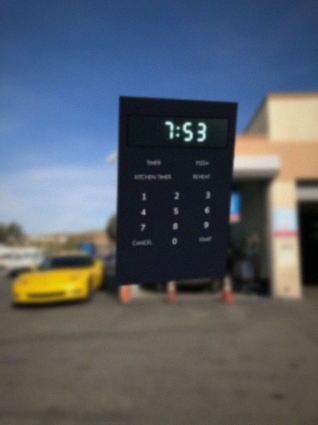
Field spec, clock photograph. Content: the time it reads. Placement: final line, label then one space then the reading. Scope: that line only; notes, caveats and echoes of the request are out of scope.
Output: 7:53
